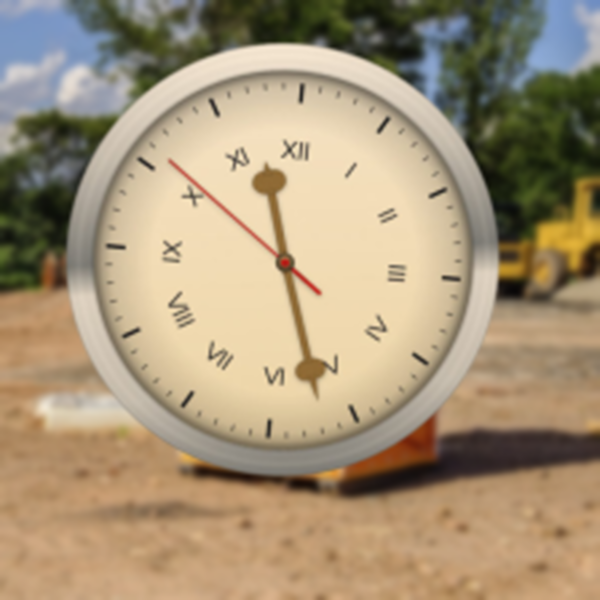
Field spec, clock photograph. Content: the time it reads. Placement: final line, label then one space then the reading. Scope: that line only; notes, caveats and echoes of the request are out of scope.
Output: 11:26:51
